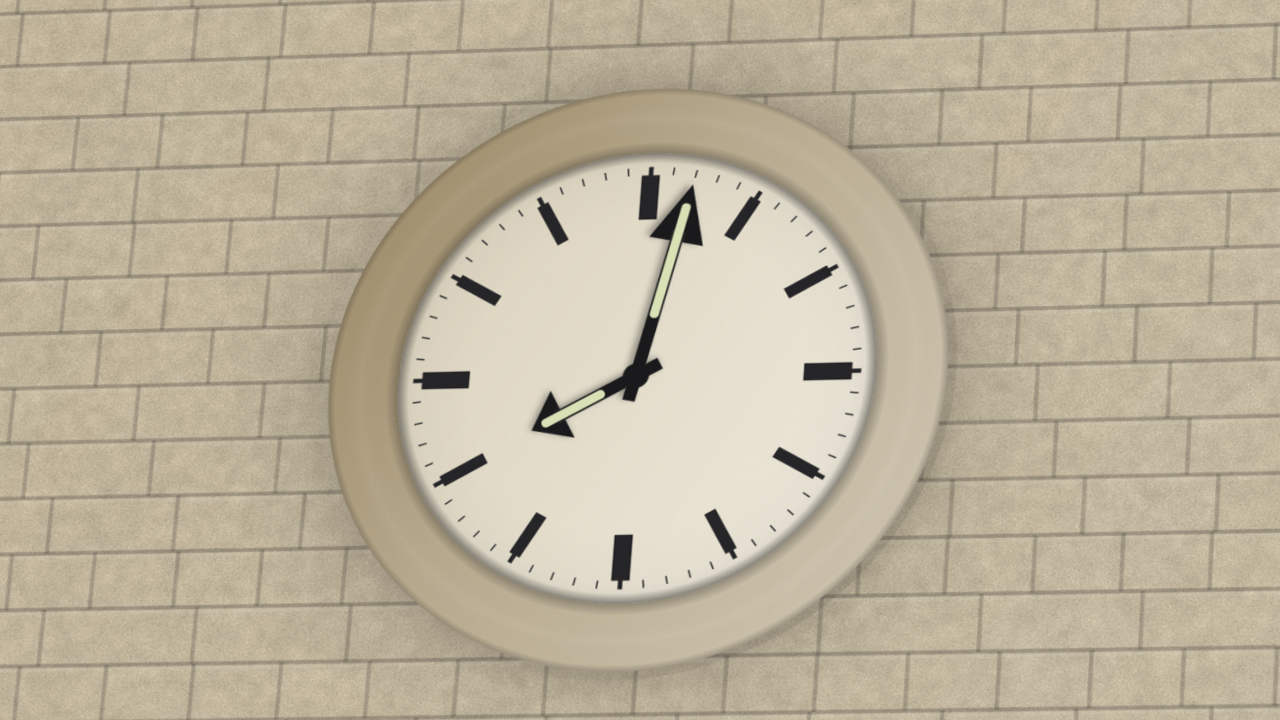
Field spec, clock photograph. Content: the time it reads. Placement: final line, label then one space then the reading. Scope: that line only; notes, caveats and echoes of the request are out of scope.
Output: 8:02
